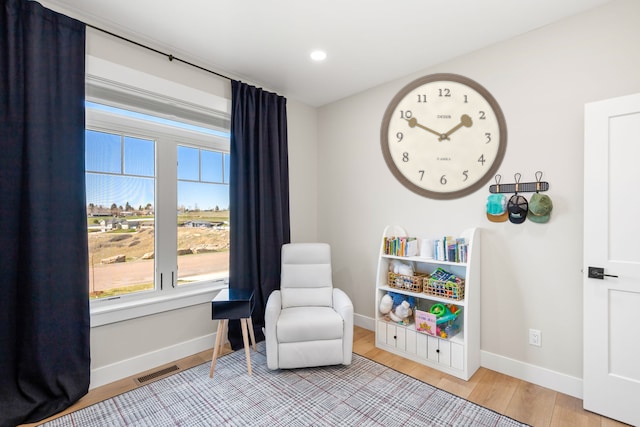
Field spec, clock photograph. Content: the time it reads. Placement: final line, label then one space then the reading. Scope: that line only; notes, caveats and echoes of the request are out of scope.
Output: 1:49
